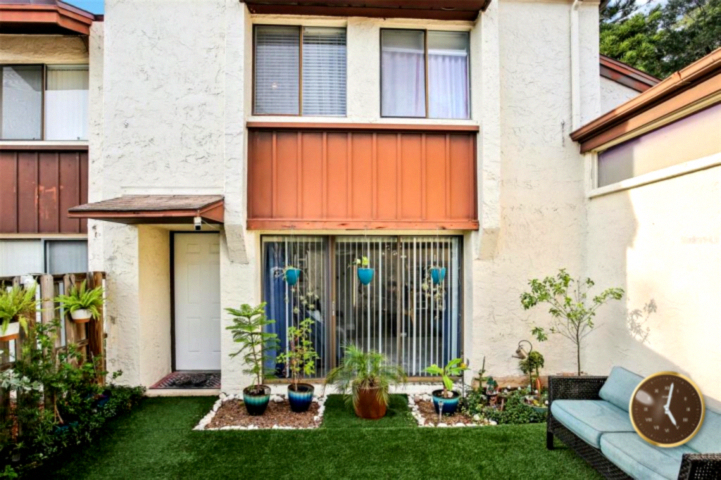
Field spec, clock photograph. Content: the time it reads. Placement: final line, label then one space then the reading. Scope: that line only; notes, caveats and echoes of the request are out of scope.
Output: 5:02
